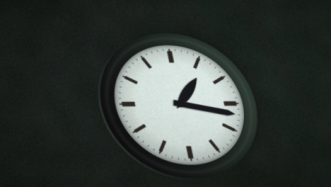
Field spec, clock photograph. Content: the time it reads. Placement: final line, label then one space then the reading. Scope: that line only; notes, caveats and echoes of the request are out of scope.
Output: 1:17
